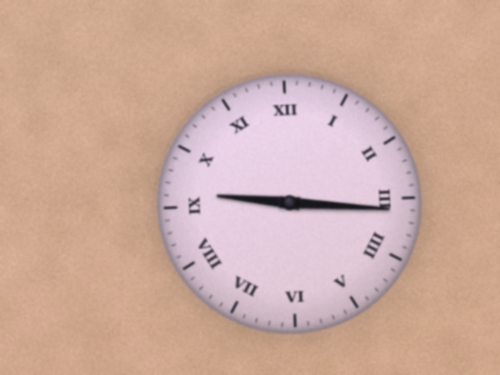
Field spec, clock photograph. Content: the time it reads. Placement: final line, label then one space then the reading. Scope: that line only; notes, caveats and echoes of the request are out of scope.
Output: 9:16
